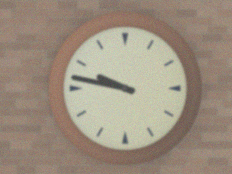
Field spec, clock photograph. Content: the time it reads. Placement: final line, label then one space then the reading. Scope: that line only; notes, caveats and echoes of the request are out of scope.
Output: 9:47
